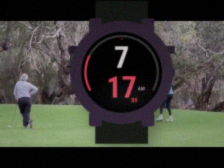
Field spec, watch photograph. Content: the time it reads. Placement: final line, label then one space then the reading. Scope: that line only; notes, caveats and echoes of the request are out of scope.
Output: 7:17
